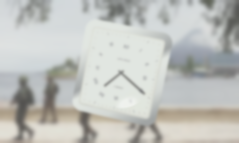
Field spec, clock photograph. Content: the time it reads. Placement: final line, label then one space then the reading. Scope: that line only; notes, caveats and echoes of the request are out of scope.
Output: 7:20
